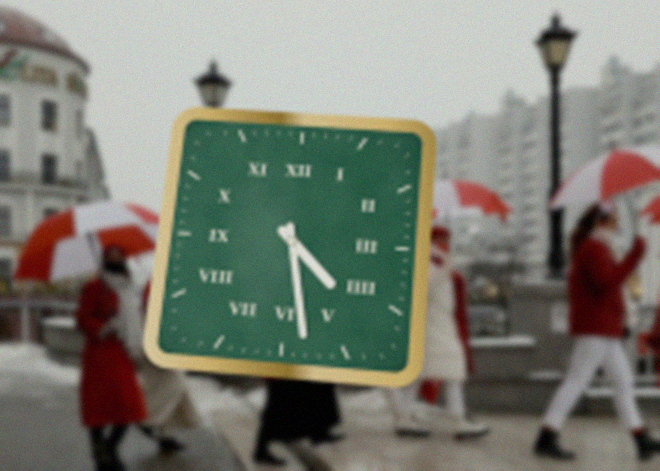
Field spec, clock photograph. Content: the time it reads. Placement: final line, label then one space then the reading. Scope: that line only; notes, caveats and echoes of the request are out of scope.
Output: 4:28
